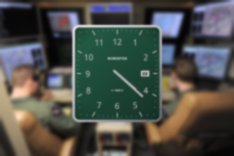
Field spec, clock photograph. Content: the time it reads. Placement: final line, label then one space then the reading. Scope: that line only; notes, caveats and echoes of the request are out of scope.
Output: 4:22
